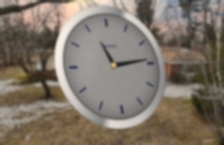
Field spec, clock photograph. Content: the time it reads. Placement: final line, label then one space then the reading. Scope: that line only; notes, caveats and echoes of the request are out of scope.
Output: 11:14
